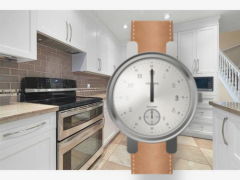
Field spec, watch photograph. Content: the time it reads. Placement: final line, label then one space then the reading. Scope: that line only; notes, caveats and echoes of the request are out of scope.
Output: 12:00
